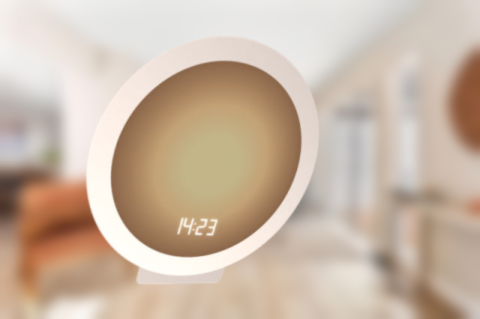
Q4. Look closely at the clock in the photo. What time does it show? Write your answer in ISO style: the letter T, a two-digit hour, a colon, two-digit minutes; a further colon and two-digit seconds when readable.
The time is T14:23
